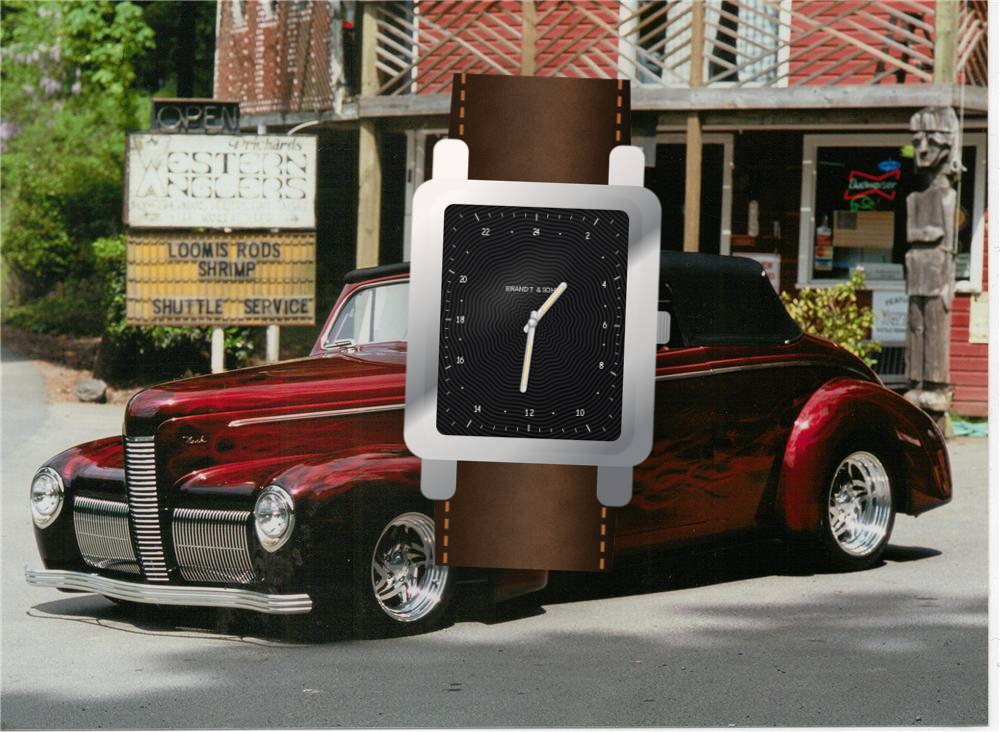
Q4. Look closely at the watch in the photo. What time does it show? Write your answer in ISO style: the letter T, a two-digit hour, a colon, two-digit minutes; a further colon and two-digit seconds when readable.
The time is T02:31
